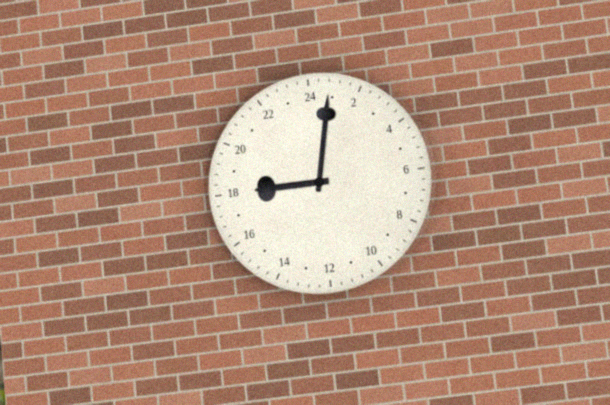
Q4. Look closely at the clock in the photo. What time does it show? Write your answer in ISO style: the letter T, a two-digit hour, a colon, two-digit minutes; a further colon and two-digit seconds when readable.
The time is T18:02
